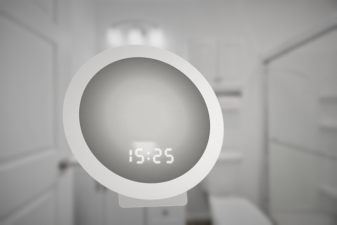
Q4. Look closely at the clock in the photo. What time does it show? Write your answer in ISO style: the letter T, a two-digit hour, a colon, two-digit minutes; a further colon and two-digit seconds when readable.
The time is T15:25
